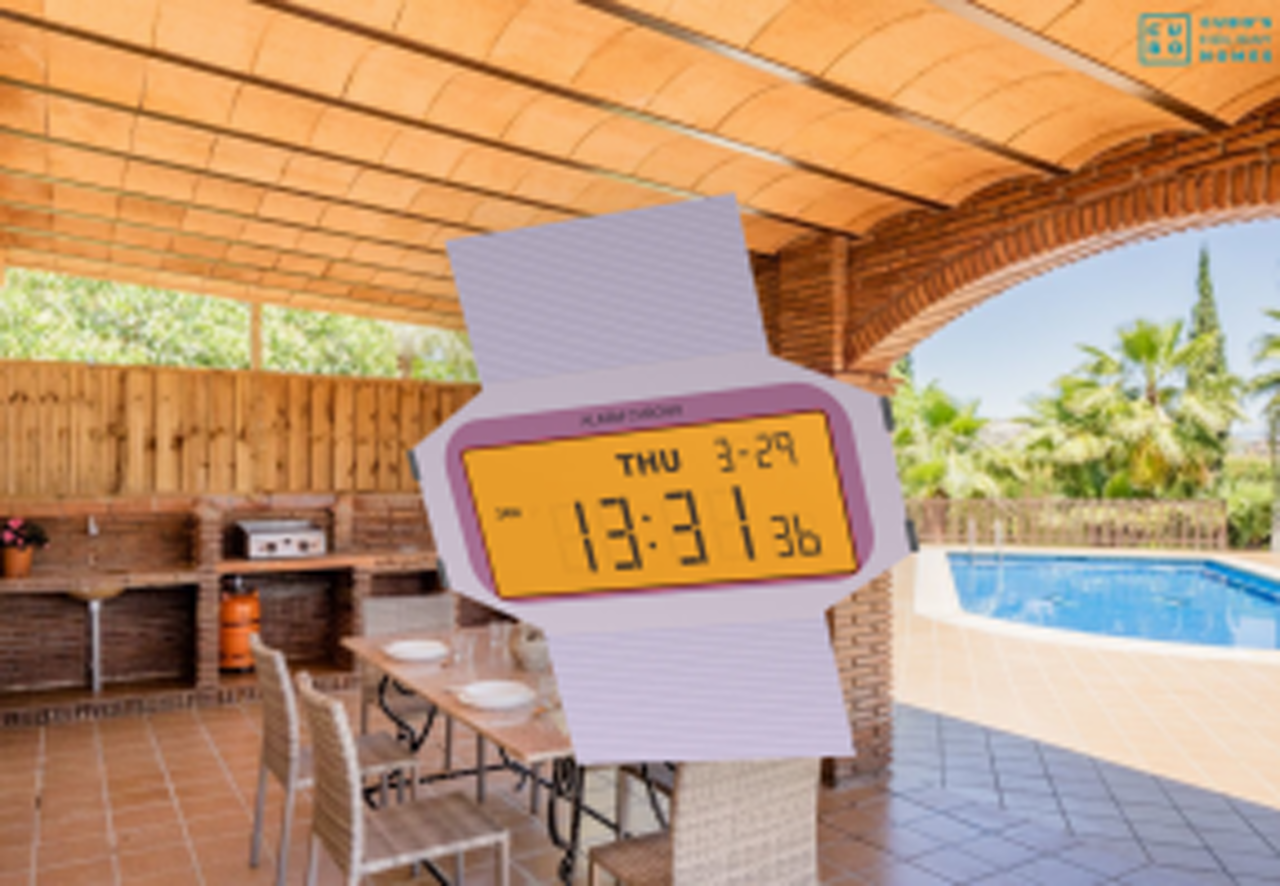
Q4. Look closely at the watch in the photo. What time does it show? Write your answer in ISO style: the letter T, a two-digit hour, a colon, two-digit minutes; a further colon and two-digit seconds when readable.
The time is T13:31:36
